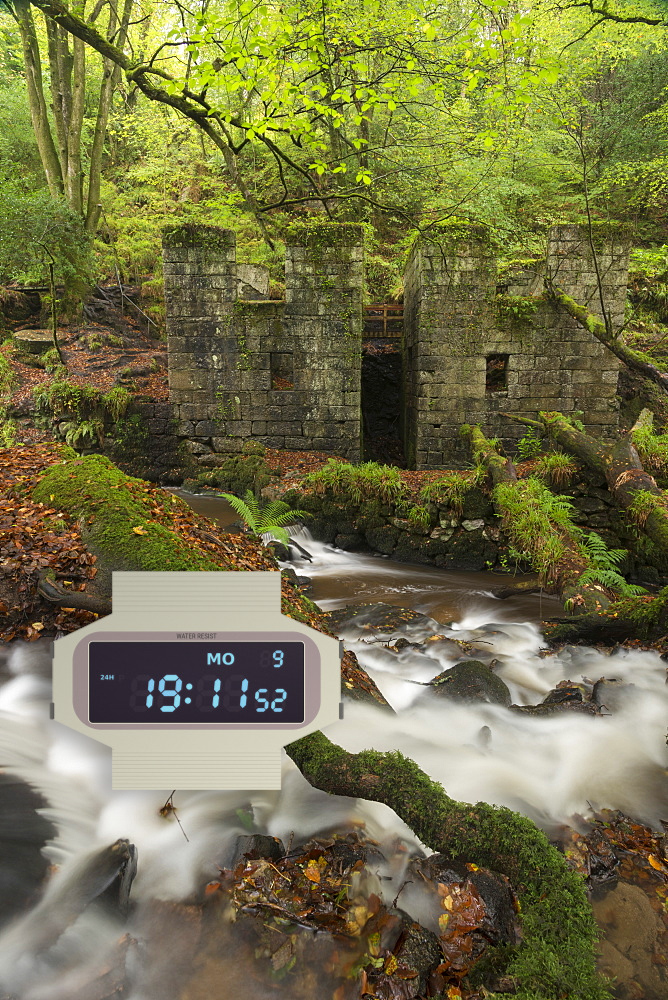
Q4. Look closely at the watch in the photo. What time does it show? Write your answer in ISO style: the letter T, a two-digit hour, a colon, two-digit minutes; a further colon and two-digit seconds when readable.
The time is T19:11:52
